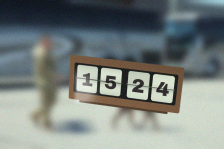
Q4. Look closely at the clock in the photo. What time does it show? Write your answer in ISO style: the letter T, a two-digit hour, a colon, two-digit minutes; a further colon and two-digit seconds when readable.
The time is T15:24
